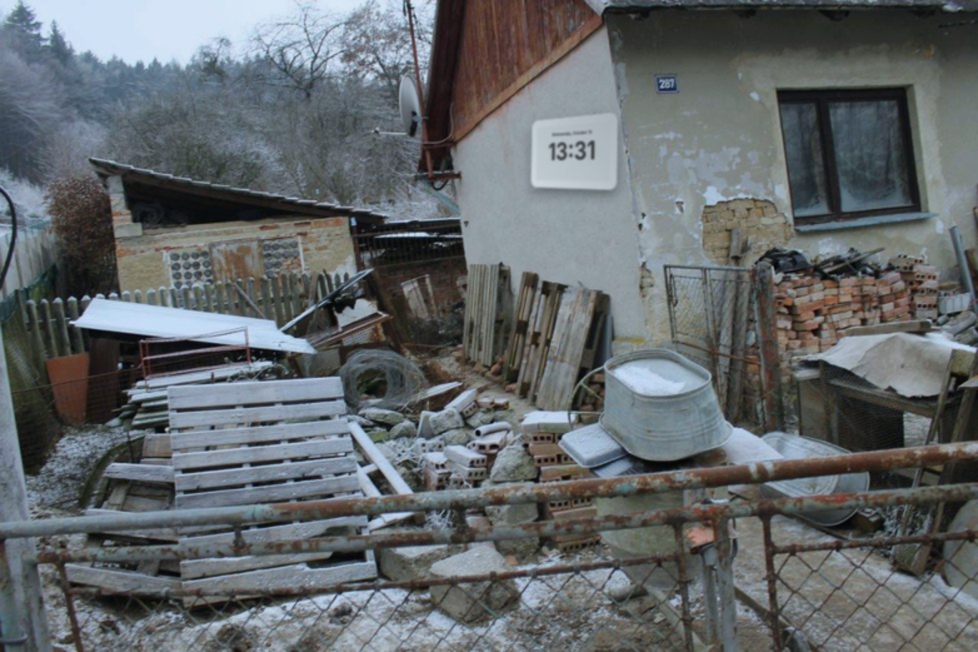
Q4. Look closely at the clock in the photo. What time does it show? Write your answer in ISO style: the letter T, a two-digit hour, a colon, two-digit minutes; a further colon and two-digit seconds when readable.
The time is T13:31
